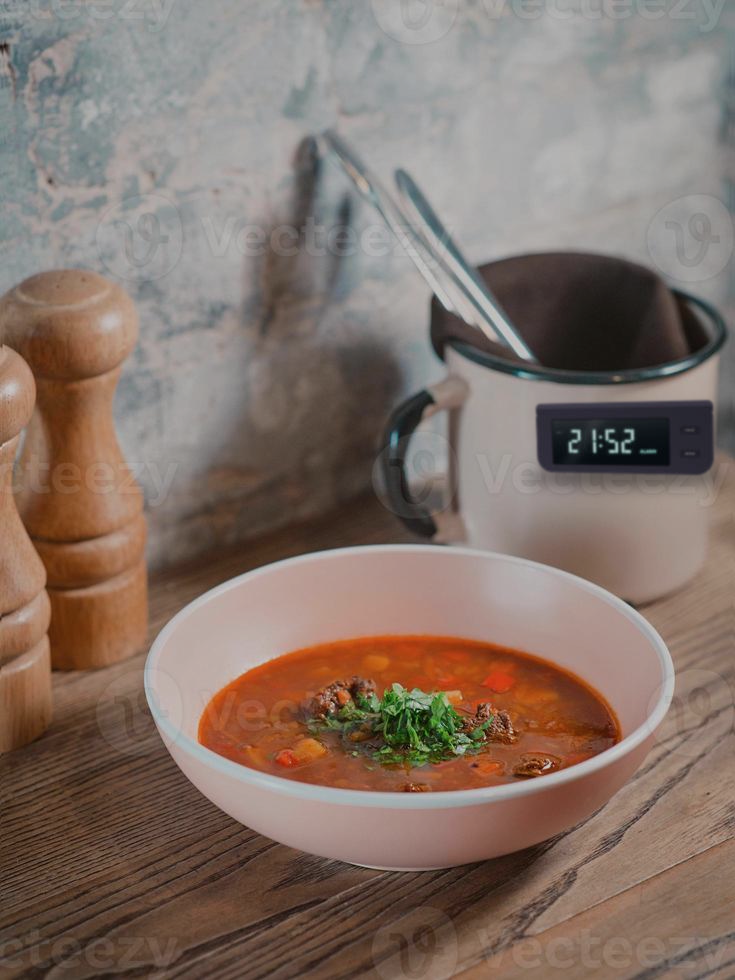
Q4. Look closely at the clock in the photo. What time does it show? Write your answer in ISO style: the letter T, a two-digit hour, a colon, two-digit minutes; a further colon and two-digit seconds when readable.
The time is T21:52
